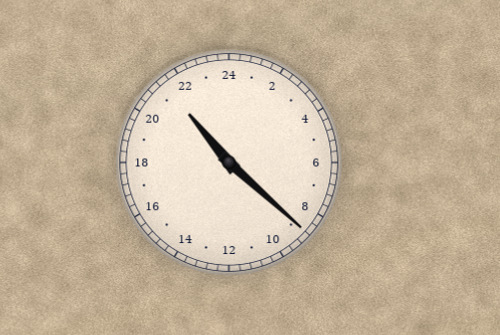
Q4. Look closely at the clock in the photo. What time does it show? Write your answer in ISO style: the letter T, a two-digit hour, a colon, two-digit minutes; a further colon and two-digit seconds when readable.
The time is T21:22
